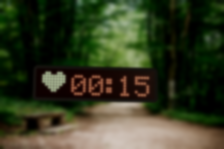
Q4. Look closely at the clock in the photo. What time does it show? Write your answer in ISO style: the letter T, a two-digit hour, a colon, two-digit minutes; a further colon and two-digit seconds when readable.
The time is T00:15
